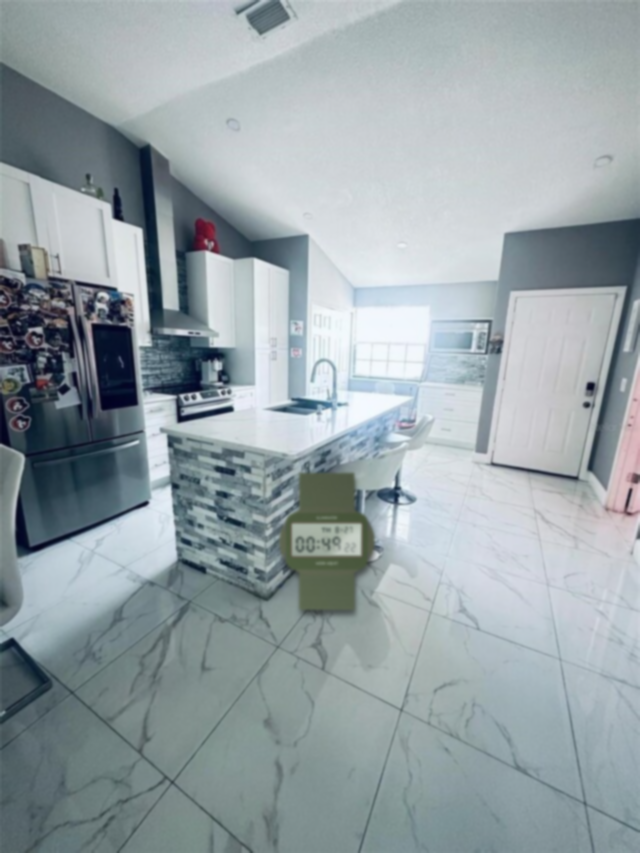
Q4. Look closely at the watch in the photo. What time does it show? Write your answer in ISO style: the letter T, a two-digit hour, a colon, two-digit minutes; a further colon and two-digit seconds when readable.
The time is T00:49
